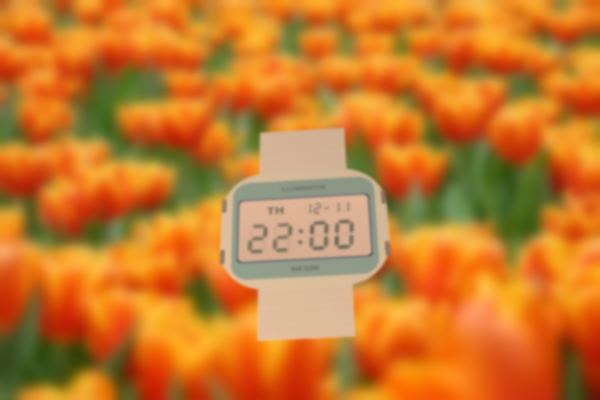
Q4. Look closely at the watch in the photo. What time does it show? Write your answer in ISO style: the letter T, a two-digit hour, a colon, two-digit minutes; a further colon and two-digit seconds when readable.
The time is T22:00
